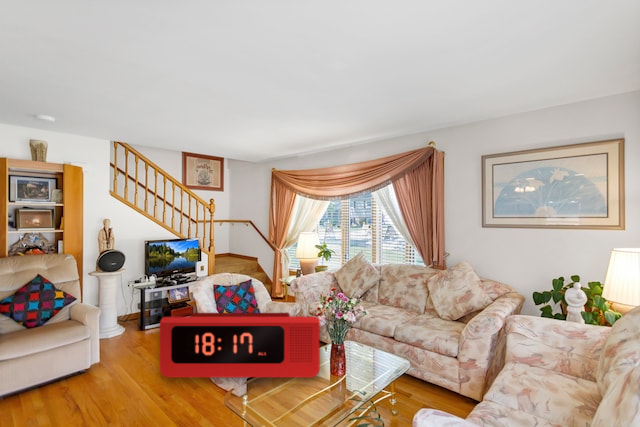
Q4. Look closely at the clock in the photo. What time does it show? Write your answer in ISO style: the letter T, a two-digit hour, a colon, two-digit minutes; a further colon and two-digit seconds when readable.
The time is T18:17
